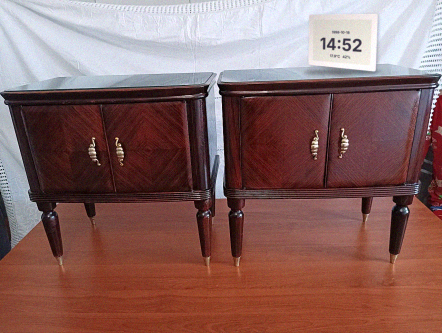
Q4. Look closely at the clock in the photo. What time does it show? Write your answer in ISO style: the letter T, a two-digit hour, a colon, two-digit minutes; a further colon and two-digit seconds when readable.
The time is T14:52
